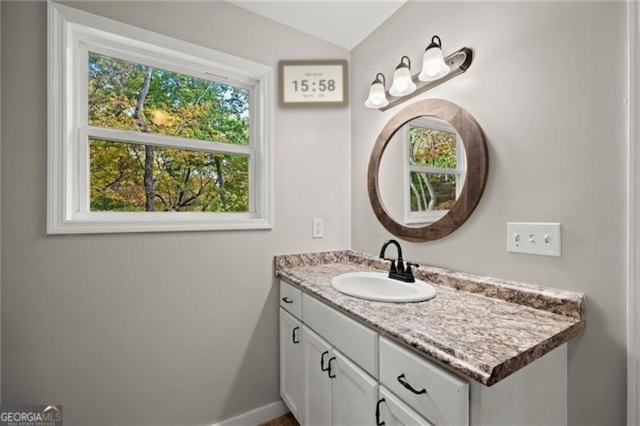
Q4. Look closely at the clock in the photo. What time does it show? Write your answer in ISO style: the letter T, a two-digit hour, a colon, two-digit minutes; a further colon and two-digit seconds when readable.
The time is T15:58
